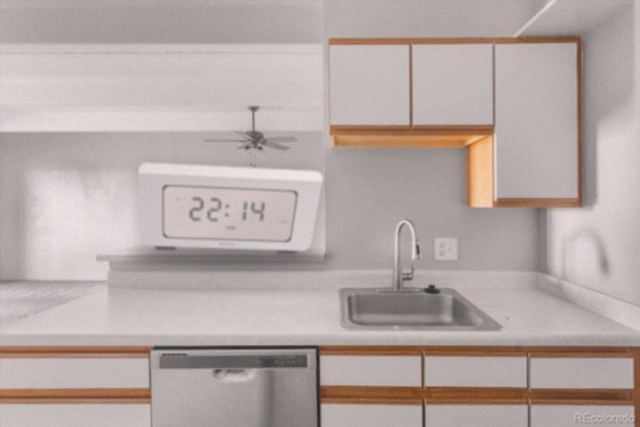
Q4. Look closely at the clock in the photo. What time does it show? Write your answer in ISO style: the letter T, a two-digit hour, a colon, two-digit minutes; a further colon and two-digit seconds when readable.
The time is T22:14
